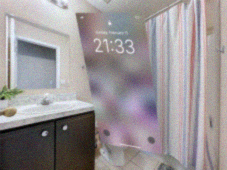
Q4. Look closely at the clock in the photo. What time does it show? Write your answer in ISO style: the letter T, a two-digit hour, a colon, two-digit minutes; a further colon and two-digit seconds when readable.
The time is T21:33
